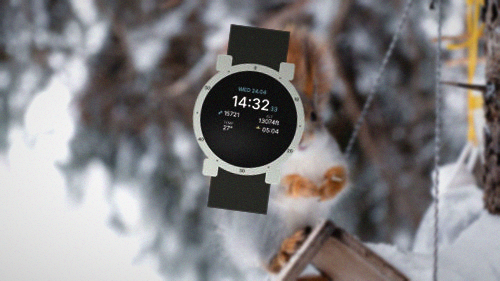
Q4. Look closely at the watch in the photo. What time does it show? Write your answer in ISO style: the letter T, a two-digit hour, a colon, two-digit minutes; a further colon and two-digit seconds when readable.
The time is T14:32
